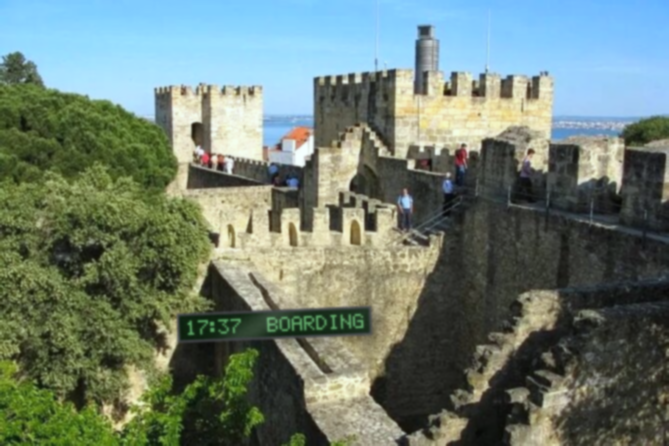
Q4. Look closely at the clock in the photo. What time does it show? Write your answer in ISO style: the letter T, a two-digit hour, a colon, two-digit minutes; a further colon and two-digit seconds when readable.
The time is T17:37
